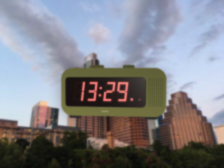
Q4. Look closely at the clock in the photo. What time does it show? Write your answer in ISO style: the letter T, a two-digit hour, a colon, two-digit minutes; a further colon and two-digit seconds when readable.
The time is T13:29
